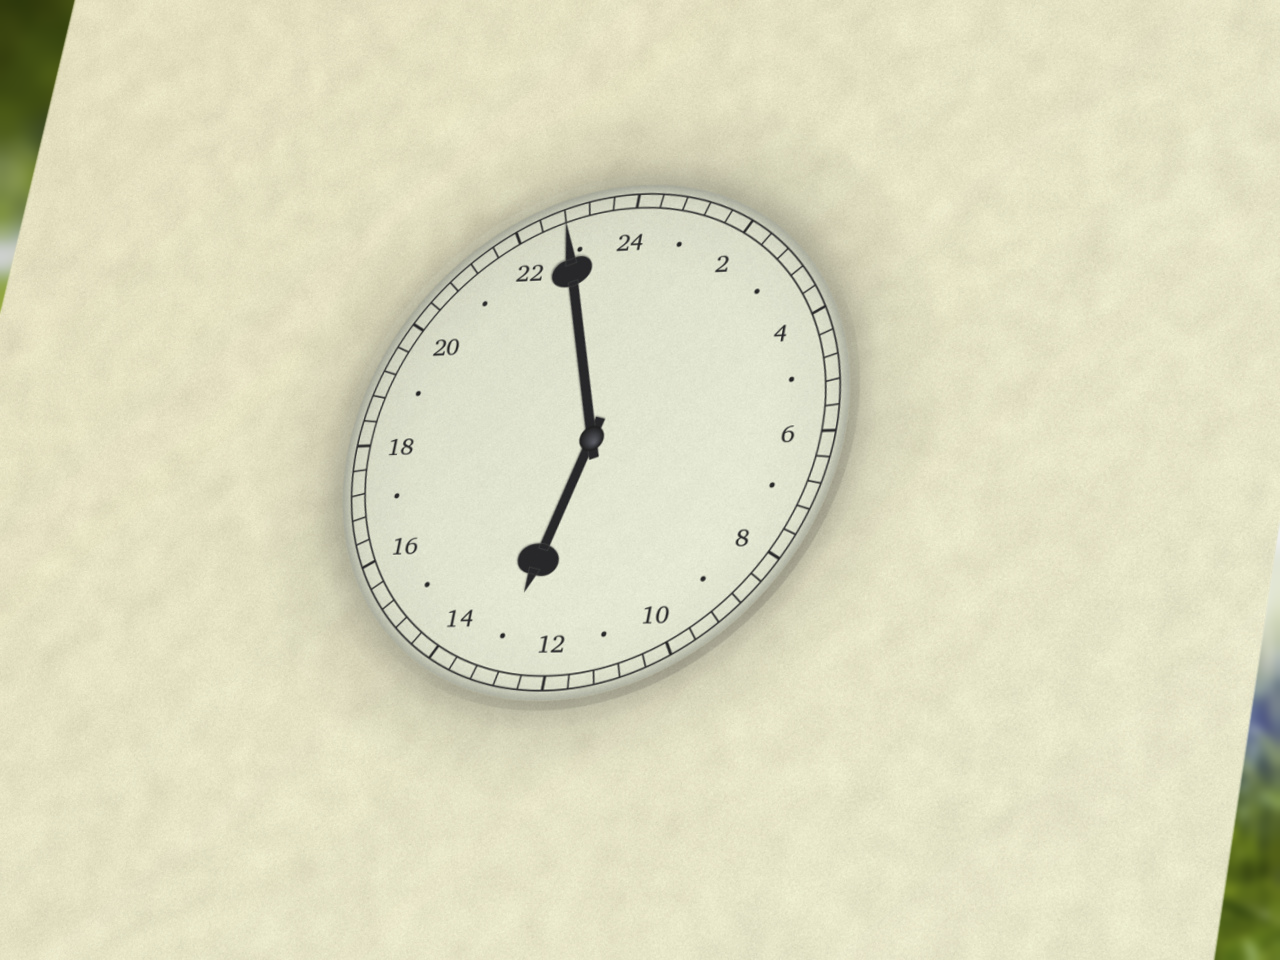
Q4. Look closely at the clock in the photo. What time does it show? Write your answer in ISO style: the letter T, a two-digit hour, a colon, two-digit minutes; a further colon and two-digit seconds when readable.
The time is T12:57
